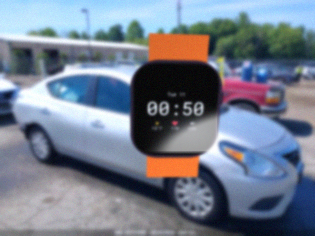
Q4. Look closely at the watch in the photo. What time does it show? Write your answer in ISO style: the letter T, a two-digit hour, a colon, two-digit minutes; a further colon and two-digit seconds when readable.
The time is T00:50
